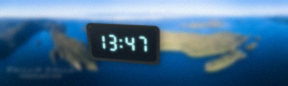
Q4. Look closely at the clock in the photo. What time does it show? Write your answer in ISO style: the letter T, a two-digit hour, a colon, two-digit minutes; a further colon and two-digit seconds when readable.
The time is T13:47
